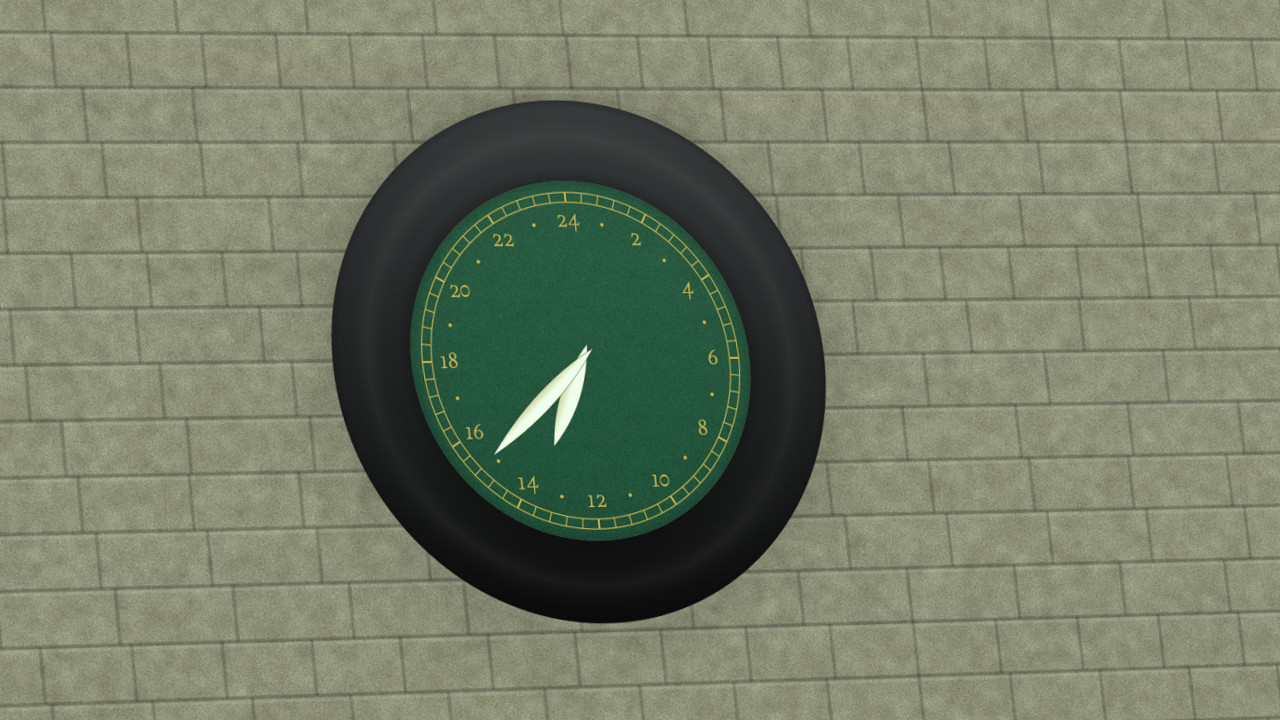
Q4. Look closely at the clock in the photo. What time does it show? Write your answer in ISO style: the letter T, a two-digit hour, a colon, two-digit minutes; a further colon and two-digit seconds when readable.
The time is T13:38
